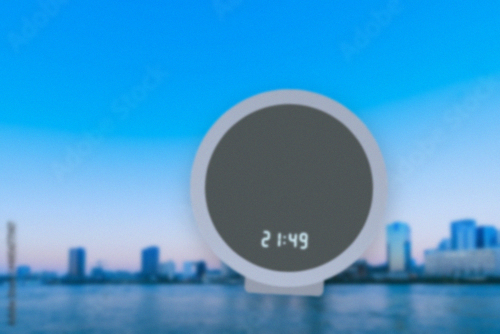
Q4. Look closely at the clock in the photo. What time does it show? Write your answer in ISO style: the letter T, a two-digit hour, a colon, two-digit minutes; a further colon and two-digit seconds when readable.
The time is T21:49
